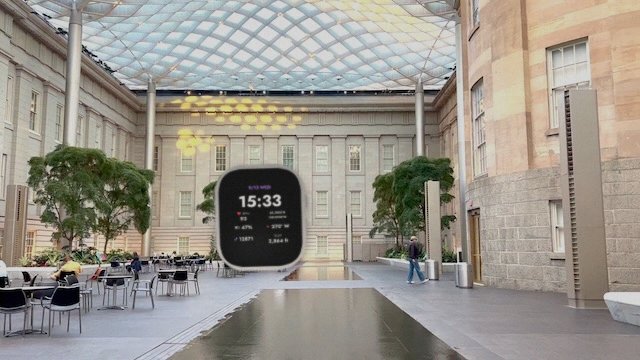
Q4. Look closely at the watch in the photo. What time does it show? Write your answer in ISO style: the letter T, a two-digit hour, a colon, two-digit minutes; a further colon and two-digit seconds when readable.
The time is T15:33
